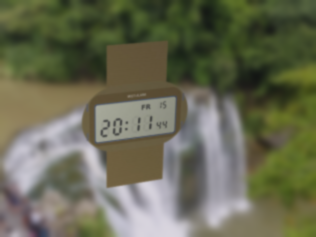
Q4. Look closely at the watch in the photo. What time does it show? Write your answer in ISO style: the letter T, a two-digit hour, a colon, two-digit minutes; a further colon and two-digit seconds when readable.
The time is T20:11
